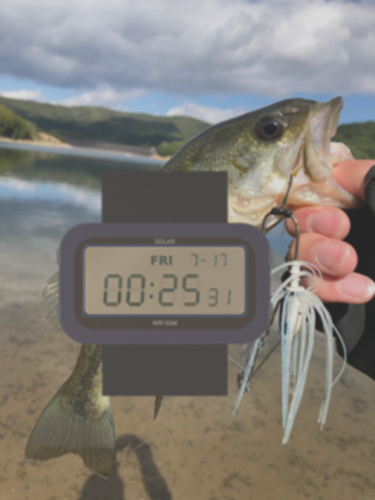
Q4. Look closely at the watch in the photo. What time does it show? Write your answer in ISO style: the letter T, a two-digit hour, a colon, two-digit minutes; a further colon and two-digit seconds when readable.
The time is T00:25:31
